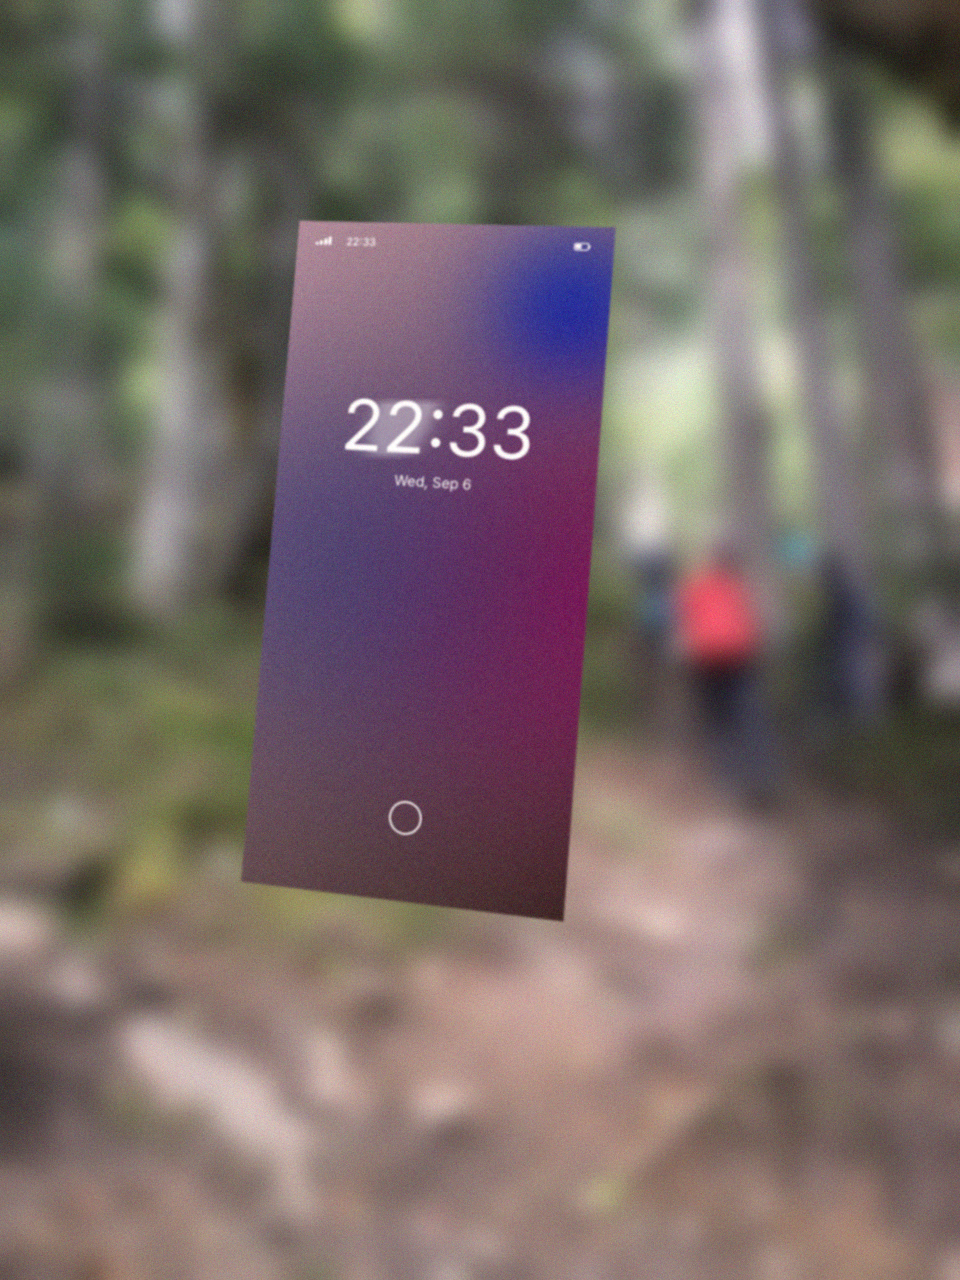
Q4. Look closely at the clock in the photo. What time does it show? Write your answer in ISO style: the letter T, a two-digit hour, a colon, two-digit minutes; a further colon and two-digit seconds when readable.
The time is T22:33
